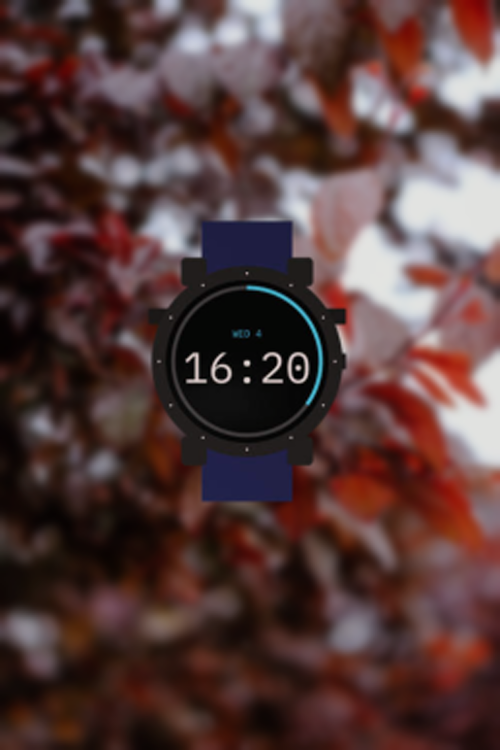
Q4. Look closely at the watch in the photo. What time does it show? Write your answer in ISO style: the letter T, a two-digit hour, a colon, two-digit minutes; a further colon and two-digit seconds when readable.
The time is T16:20
